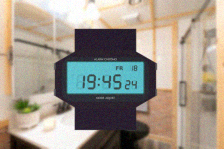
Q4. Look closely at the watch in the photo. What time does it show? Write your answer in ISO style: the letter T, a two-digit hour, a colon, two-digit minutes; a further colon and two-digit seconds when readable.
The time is T19:45:24
